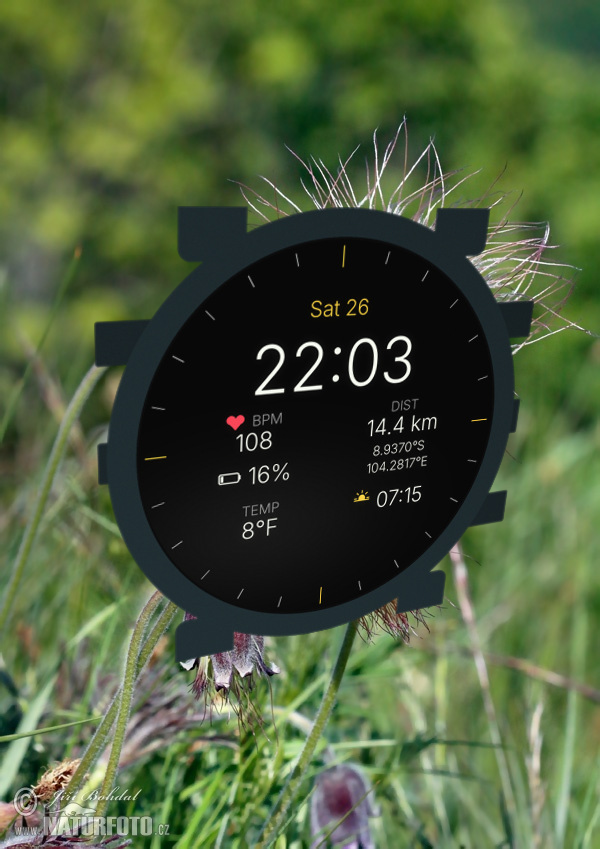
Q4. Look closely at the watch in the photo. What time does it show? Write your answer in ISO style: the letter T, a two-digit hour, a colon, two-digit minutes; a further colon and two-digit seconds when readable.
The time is T22:03
